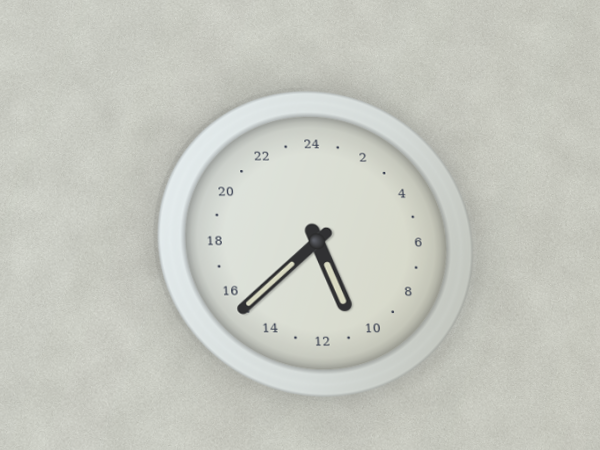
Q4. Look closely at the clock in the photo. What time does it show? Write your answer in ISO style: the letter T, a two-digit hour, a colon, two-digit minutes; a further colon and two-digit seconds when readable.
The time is T10:38
